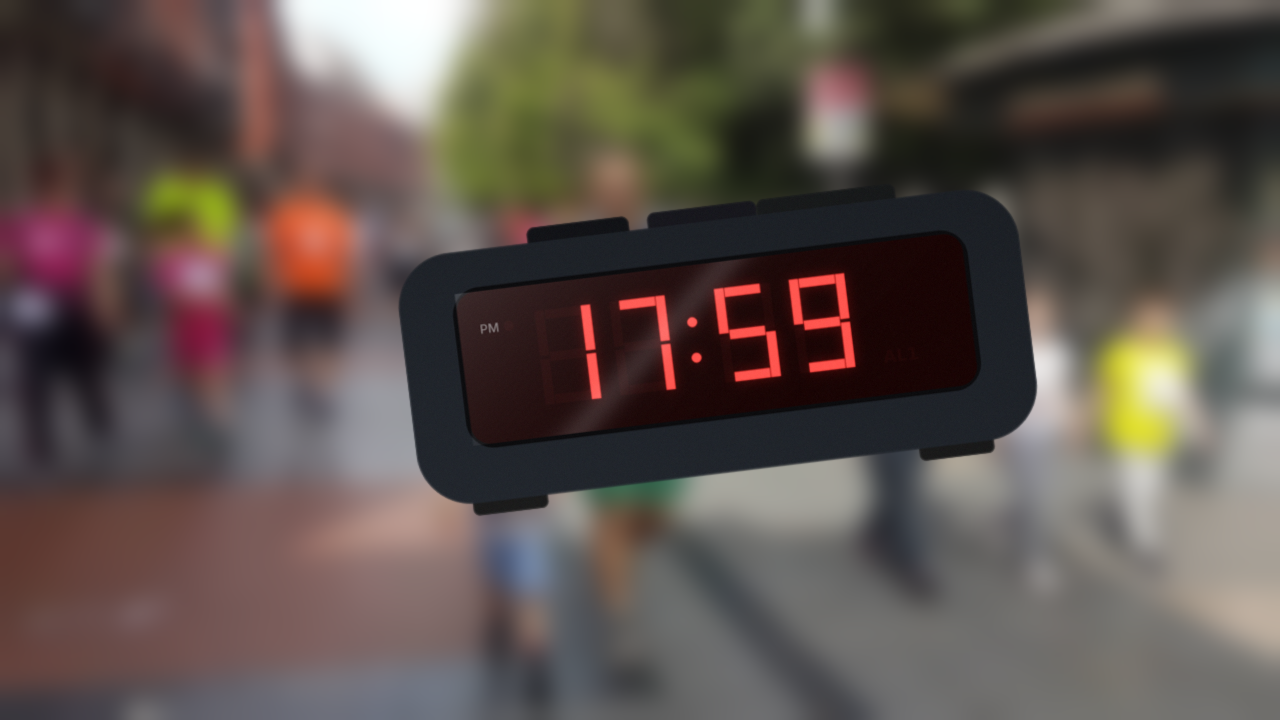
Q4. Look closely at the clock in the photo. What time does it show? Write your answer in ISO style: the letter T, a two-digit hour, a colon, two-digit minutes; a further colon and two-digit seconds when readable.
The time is T17:59
